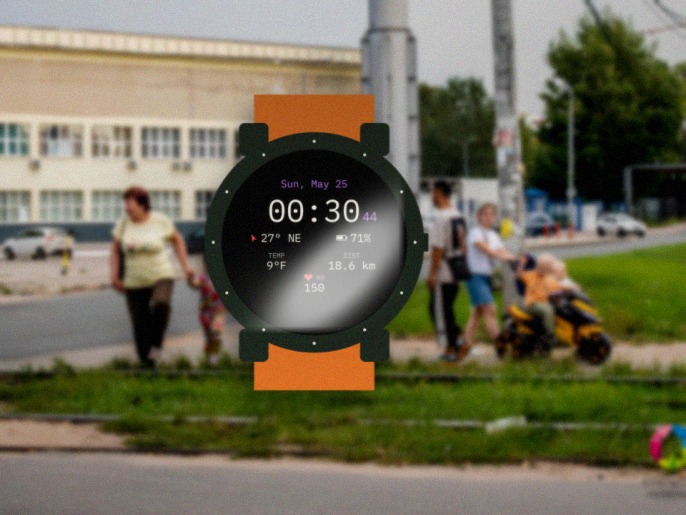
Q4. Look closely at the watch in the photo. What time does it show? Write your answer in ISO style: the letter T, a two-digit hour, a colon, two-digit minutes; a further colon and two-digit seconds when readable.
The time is T00:30:44
